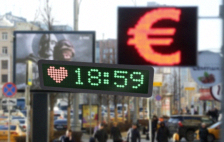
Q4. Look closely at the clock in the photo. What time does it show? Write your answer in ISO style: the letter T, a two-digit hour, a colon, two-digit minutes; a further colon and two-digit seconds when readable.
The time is T18:59
